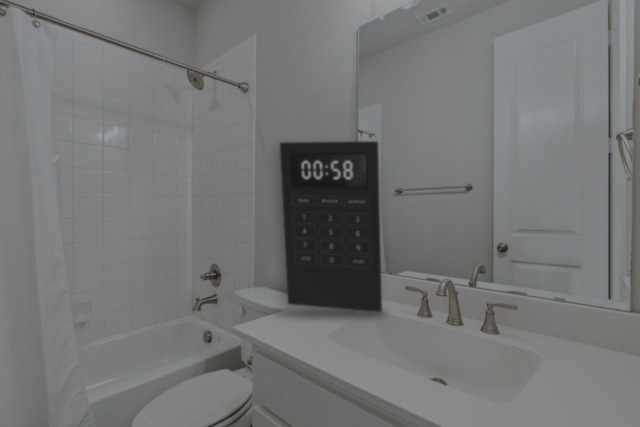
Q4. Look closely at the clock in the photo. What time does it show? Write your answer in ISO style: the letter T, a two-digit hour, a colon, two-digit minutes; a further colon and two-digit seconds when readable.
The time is T00:58
